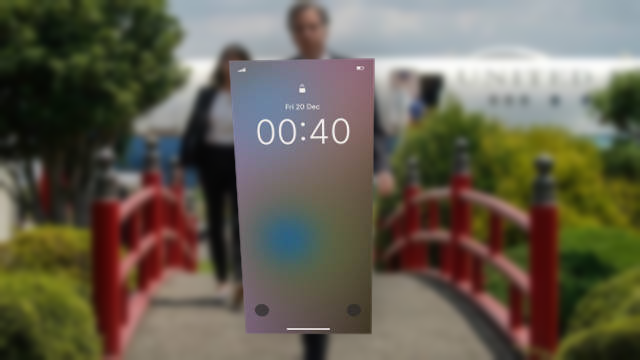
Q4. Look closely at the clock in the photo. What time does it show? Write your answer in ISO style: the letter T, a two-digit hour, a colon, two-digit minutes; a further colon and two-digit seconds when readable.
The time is T00:40
